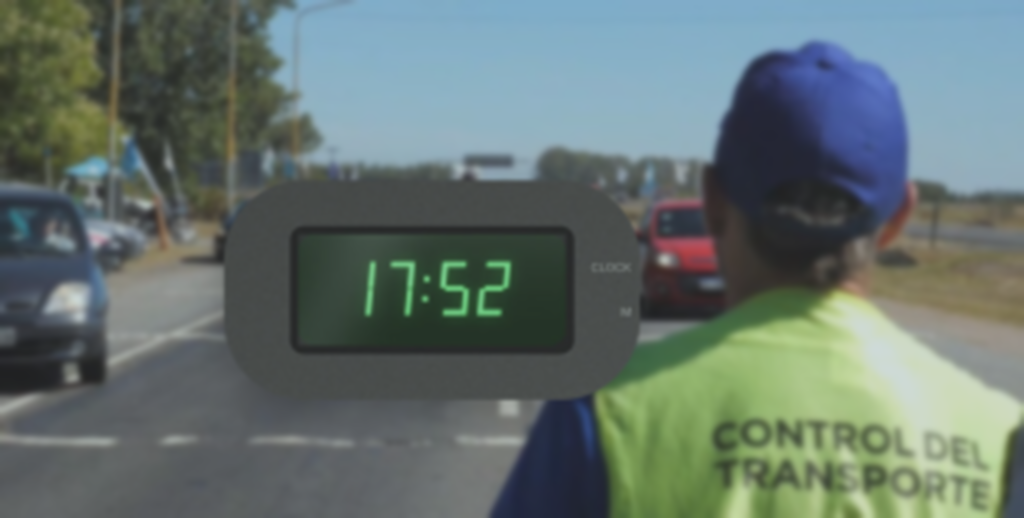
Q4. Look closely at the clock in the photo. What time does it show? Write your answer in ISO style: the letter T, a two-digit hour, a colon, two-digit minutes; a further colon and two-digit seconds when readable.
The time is T17:52
